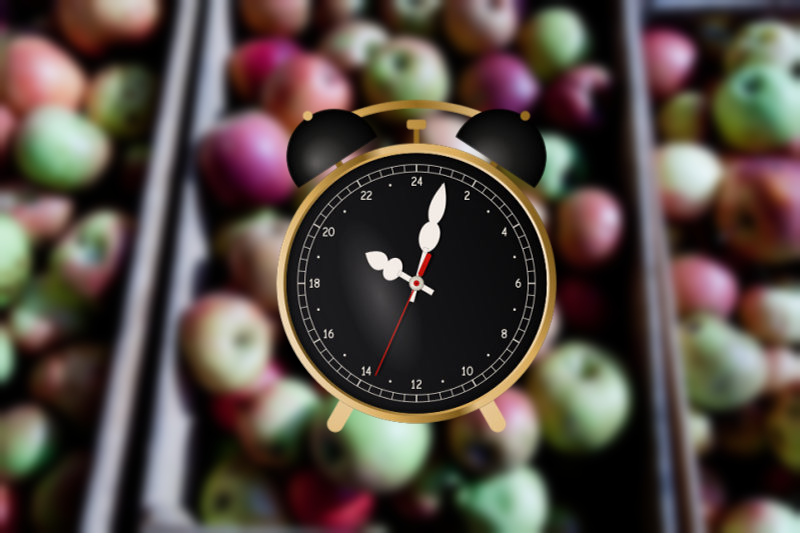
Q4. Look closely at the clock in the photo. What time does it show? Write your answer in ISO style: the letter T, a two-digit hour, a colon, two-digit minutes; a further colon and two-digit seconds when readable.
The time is T20:02:34
